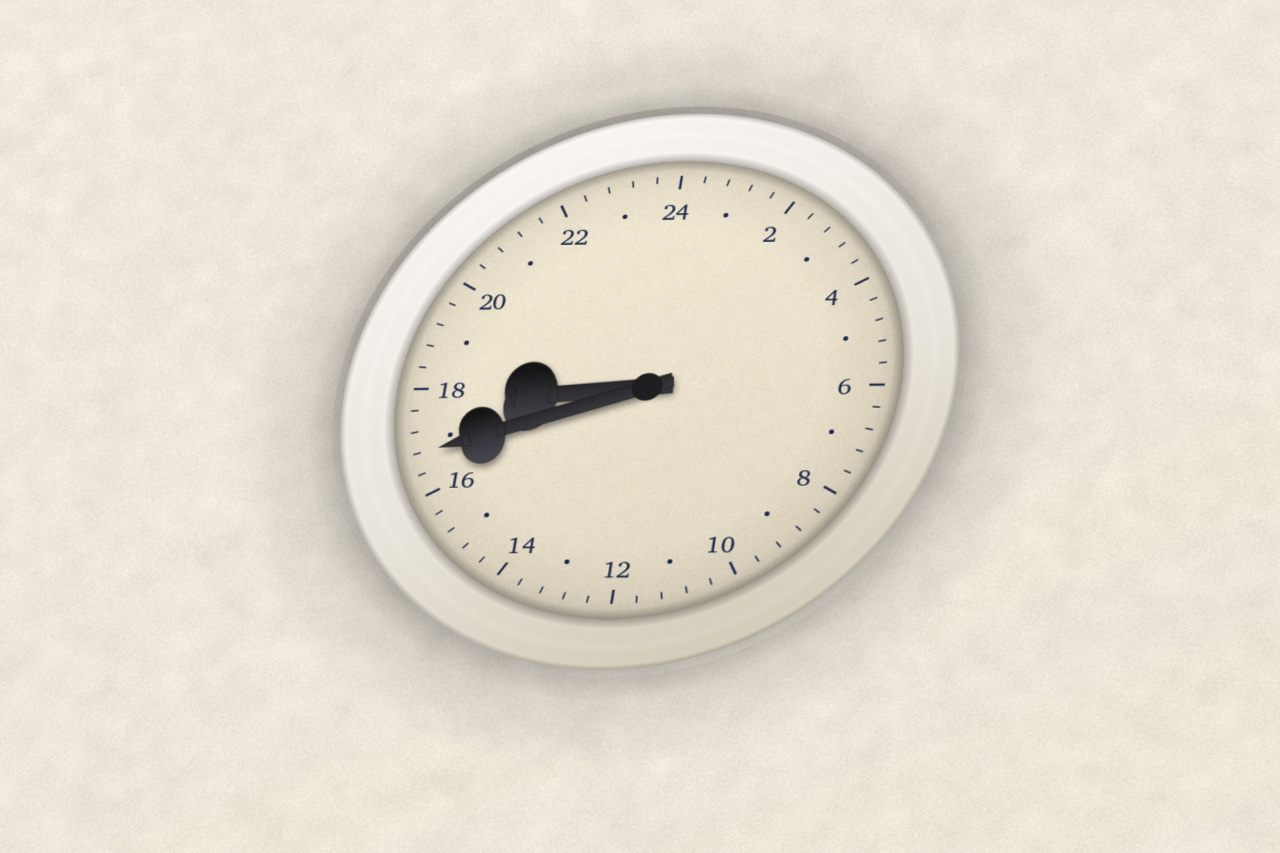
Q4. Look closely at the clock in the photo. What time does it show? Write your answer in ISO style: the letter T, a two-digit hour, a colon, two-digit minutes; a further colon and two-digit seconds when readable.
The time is T17:42
